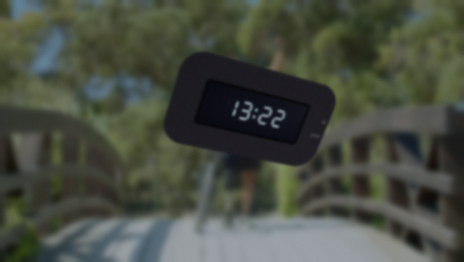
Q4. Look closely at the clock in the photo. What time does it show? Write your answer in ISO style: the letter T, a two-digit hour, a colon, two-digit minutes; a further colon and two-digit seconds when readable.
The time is T13:22
